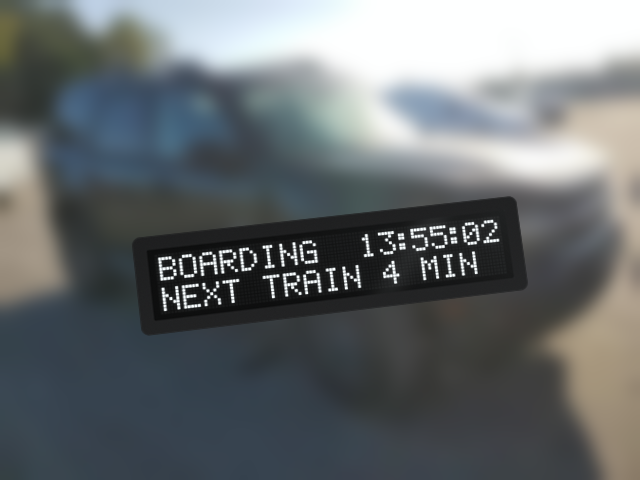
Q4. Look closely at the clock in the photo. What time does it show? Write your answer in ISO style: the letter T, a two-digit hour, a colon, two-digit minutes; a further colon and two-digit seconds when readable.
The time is T13:55:02
